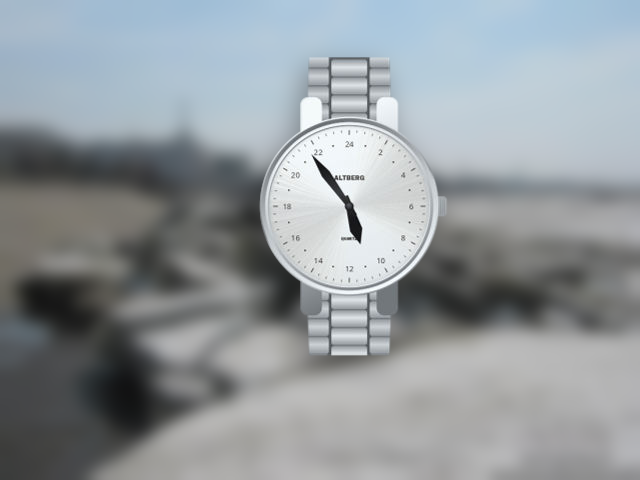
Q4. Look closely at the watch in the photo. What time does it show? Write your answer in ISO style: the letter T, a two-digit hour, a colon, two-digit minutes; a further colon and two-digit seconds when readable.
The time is T10:54
